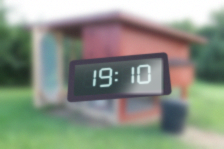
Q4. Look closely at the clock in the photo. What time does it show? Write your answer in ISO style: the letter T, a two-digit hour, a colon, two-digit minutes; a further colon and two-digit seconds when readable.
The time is T19:10
